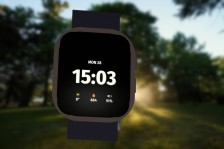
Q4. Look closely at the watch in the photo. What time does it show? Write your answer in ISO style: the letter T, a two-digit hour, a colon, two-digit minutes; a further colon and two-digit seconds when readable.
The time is T15:03
